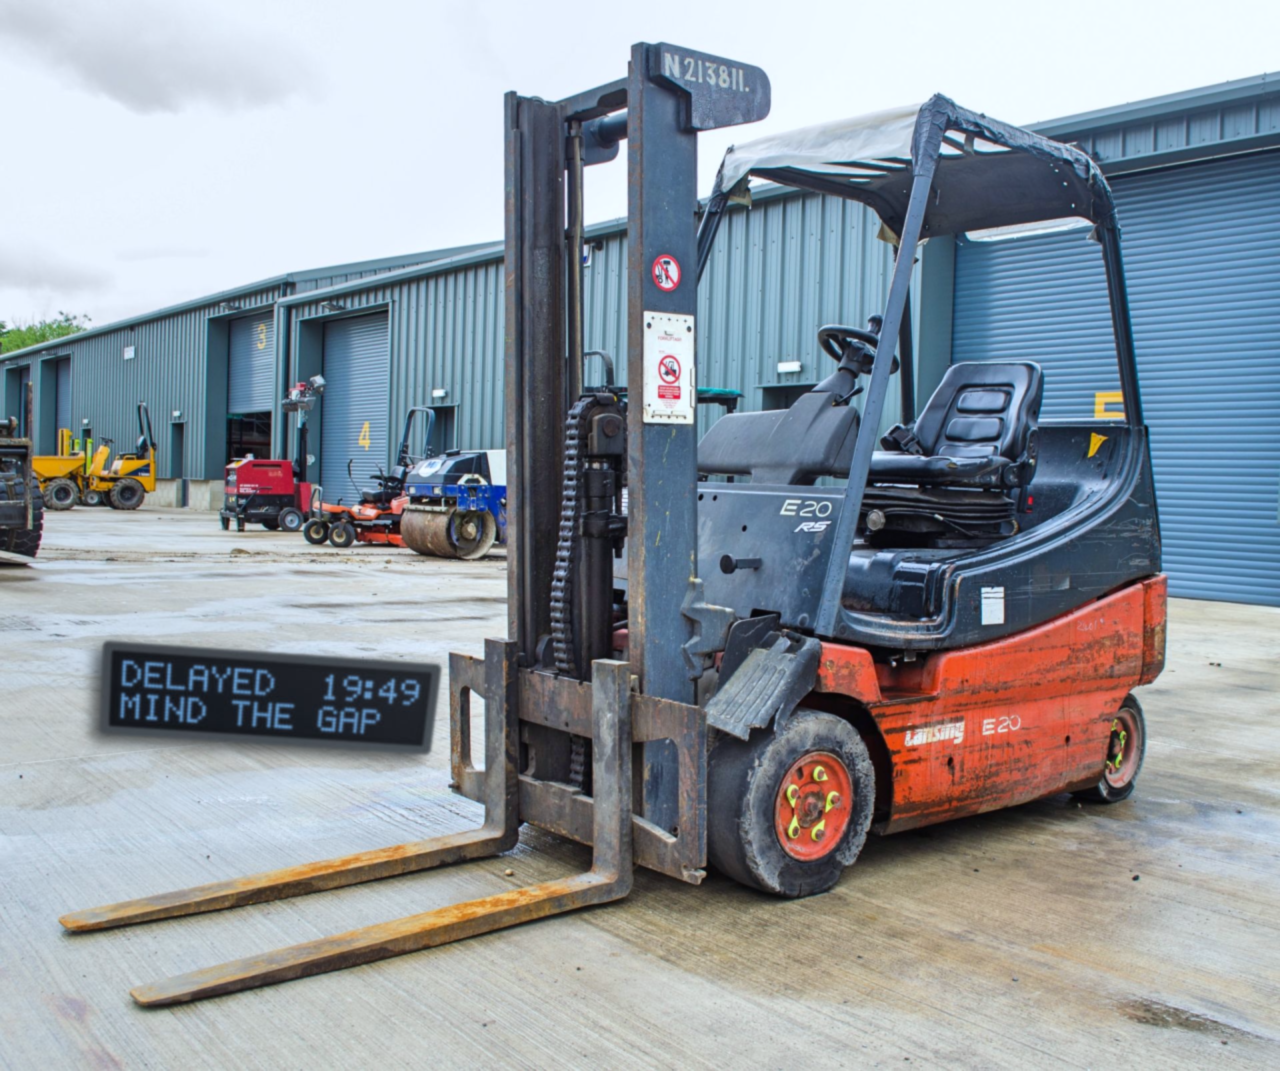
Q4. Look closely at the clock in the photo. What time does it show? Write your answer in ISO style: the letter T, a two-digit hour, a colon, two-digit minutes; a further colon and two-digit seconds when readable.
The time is T19:49
